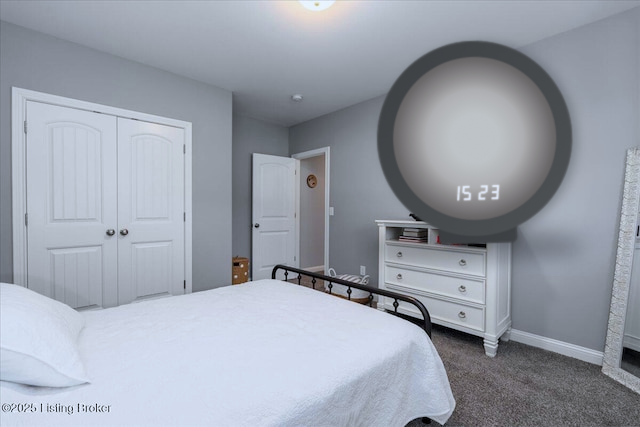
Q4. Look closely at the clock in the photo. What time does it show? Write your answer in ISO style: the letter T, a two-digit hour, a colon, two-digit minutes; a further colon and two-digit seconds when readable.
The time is T15:23
